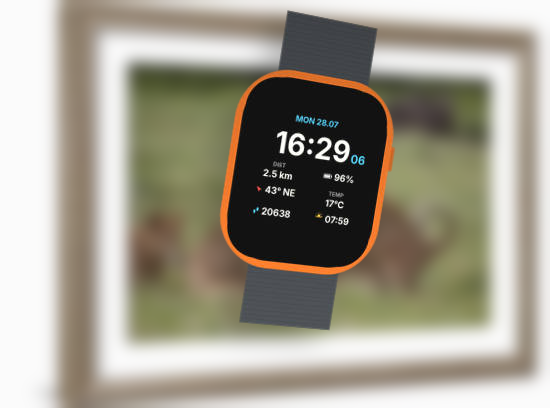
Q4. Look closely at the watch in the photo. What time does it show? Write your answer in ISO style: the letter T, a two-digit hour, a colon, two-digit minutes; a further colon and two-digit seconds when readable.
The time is T16:29:06
